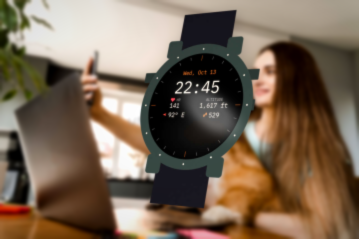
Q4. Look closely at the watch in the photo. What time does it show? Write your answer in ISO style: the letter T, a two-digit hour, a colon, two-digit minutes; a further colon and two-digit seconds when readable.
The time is T22:45
